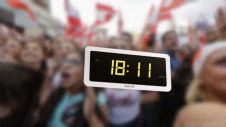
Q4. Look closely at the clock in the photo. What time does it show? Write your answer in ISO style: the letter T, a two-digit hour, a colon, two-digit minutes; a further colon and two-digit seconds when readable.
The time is T18:11
